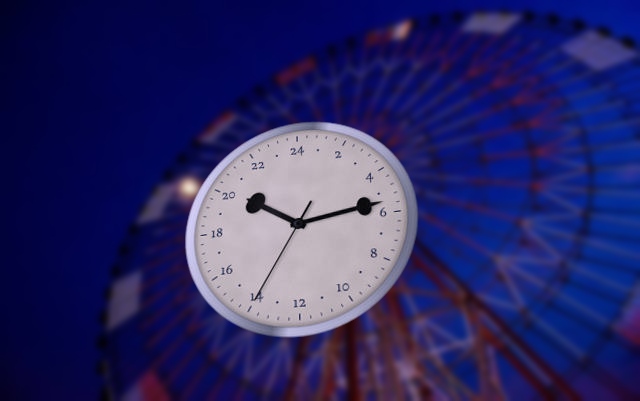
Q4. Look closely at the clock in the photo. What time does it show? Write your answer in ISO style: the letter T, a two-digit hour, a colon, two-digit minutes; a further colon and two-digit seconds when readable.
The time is T20:13:35
